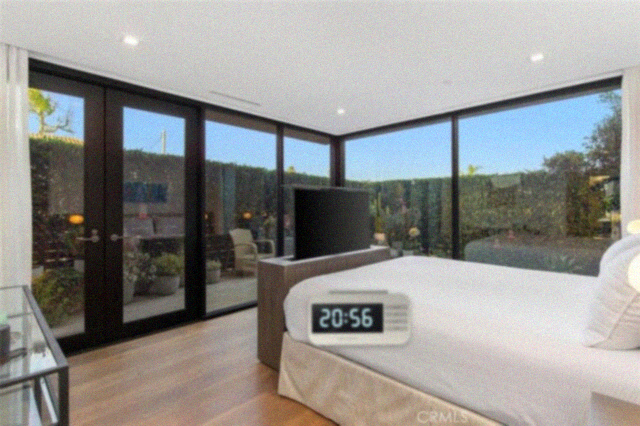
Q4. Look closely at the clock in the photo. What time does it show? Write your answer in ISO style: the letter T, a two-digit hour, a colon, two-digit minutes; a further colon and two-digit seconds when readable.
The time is T20:56
